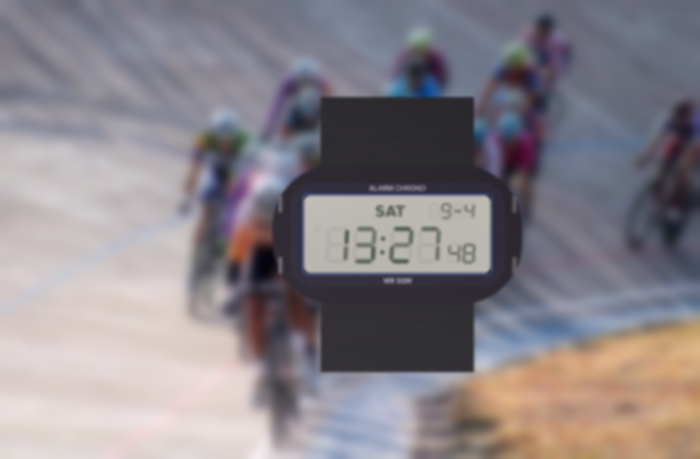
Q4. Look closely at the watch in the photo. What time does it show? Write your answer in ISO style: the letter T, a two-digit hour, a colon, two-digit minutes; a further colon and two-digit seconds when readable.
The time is T13:27:48
